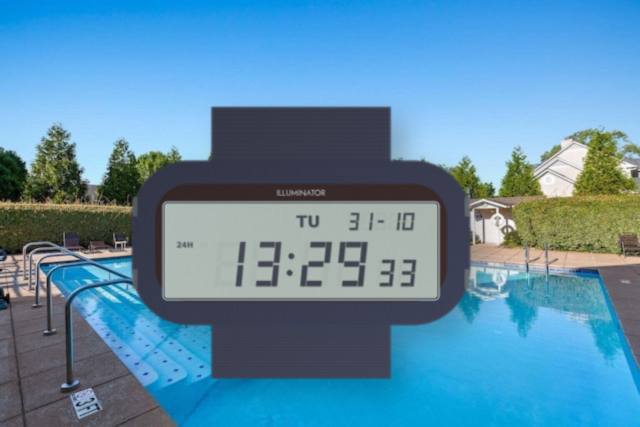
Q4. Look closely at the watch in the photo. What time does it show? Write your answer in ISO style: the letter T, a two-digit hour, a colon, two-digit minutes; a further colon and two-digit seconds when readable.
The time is T13:29:33
